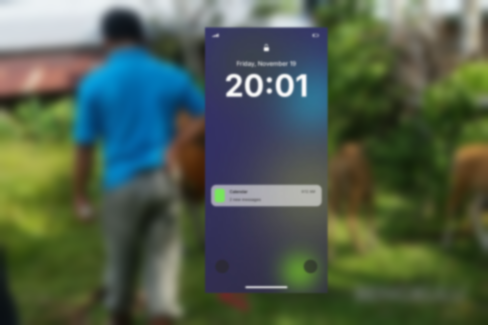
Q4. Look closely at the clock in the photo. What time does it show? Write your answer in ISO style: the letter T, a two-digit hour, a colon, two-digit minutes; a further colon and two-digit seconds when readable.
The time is T20:01
